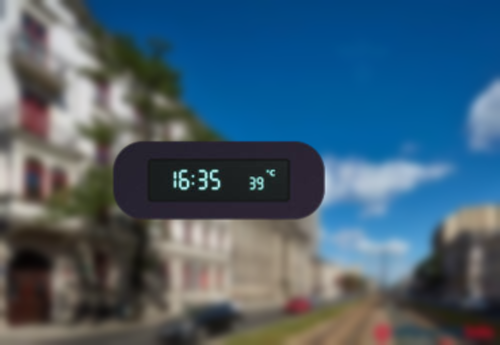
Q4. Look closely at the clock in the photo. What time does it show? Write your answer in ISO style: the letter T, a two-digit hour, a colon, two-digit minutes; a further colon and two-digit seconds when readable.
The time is T16:35
